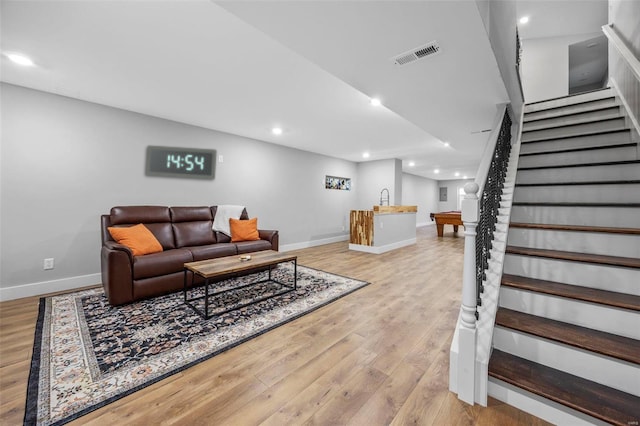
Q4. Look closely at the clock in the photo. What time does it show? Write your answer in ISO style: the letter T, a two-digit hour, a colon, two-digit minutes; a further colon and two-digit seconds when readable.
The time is T14:54
